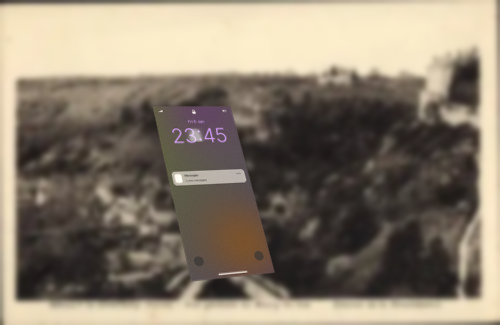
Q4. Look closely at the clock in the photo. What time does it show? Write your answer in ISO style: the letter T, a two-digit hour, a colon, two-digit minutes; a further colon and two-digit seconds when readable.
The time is T23:45
